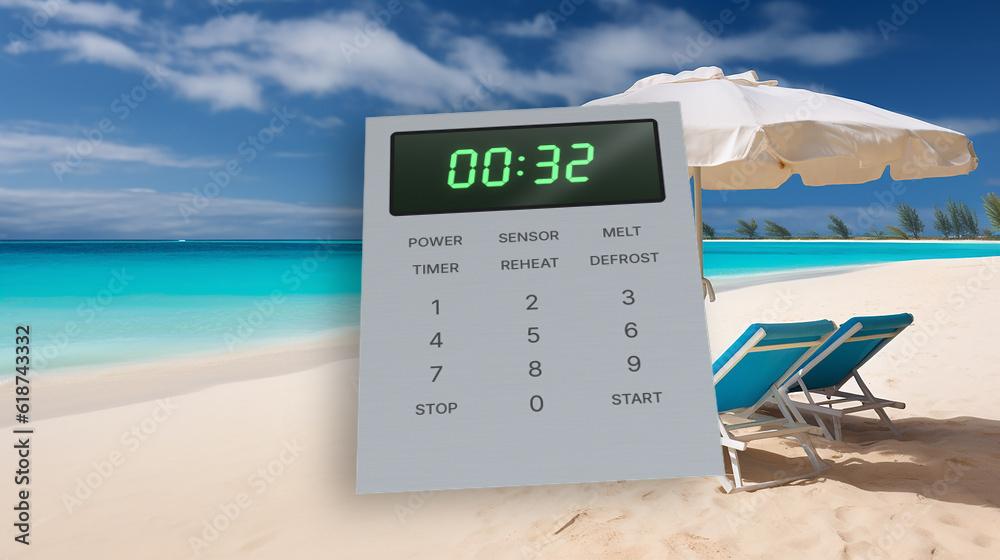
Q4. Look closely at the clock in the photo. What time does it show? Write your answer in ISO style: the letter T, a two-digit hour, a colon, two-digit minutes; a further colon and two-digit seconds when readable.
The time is T00:32
